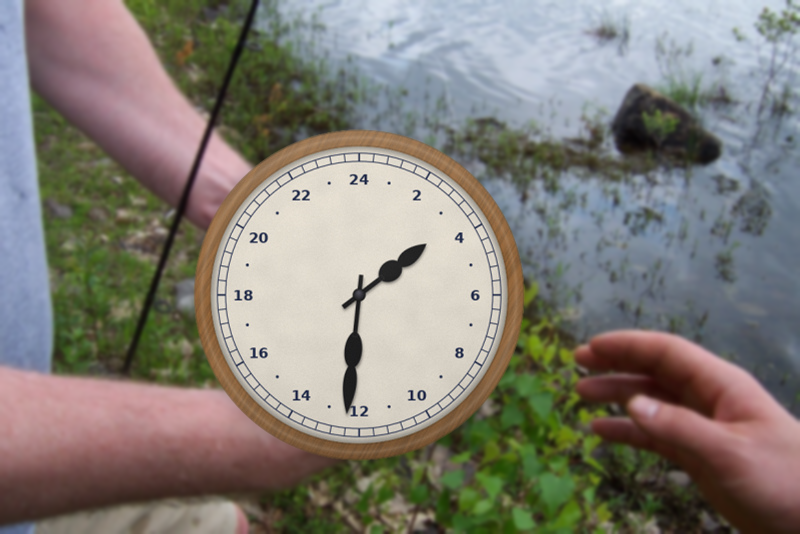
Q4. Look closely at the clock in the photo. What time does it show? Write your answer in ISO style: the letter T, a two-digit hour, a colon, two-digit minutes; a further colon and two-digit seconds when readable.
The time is T03:31
